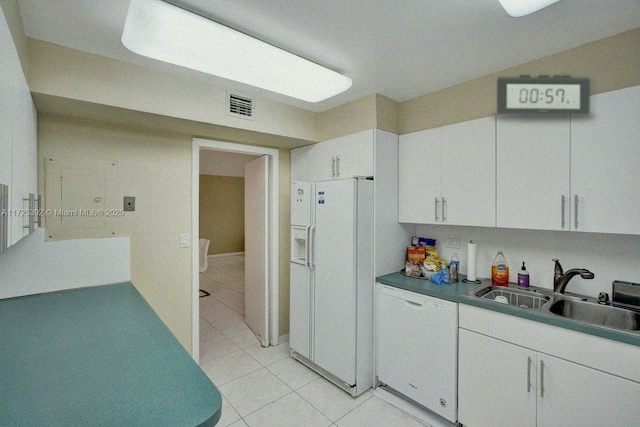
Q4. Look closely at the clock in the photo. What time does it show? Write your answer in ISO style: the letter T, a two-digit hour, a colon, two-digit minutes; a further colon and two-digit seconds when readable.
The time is T00:57
